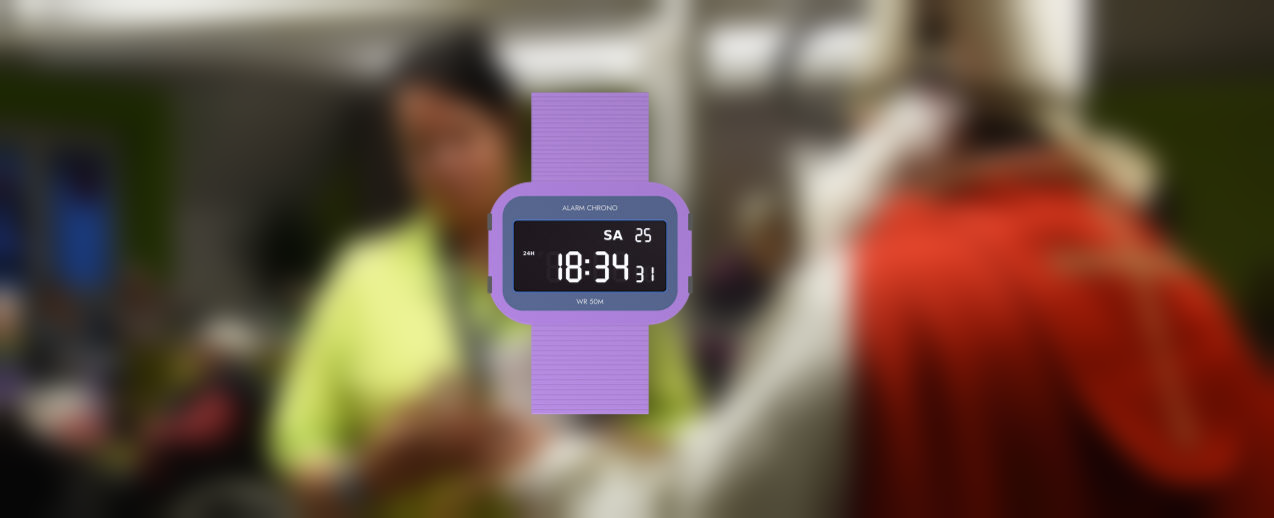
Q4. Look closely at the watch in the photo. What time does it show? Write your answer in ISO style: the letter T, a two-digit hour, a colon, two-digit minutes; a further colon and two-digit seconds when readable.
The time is T18:34:31
